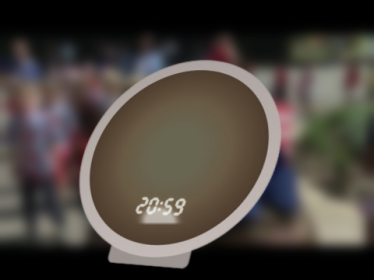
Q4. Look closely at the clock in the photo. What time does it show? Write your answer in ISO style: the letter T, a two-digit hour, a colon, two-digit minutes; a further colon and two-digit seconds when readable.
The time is T20:59
